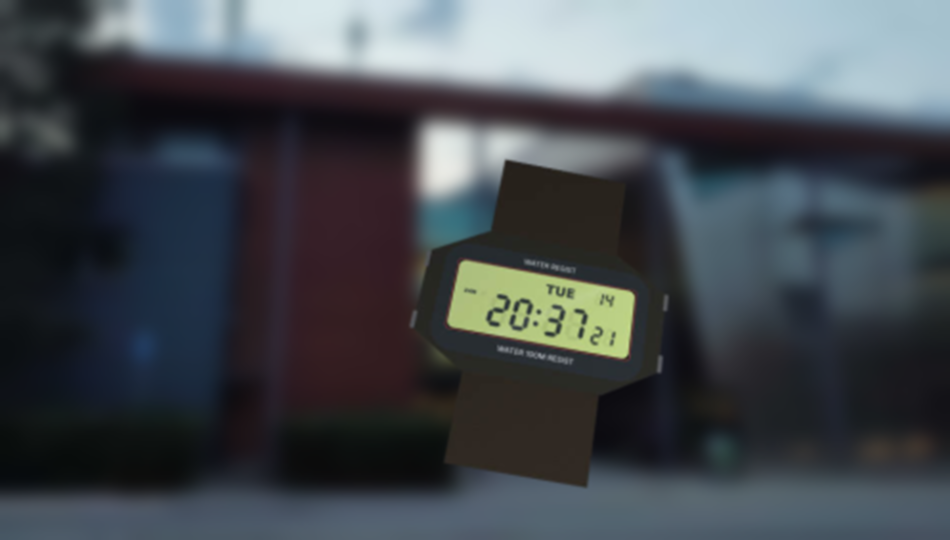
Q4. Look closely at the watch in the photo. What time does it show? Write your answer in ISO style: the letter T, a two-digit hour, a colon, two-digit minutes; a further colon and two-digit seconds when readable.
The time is T20:37:21
